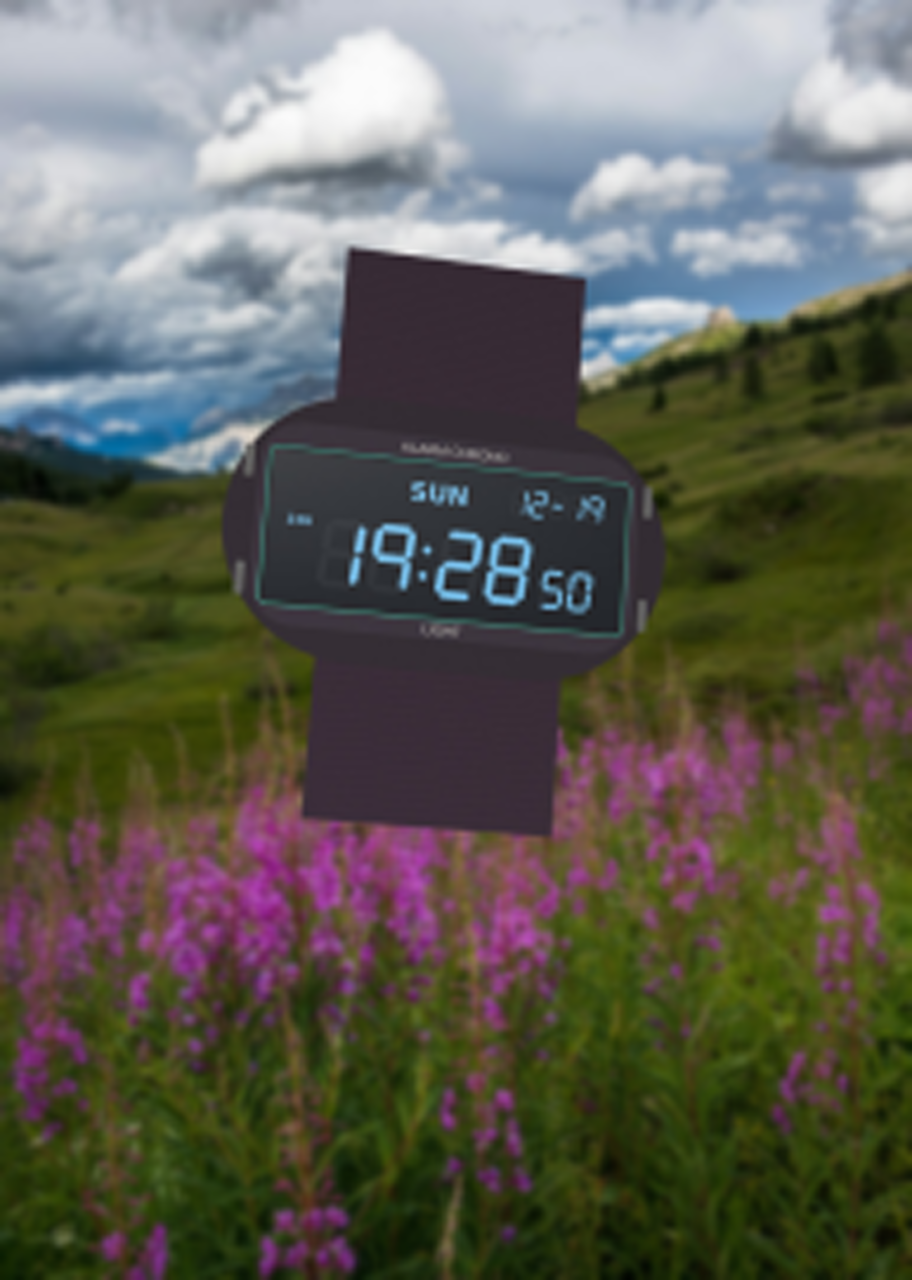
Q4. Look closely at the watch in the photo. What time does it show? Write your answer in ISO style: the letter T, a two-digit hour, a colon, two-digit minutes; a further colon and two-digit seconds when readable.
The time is T19:28:50
